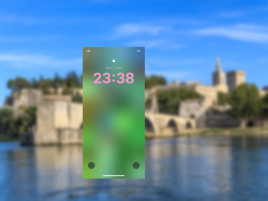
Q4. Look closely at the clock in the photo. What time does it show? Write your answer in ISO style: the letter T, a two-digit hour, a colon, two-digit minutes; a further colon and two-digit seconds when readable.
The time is T23:38
